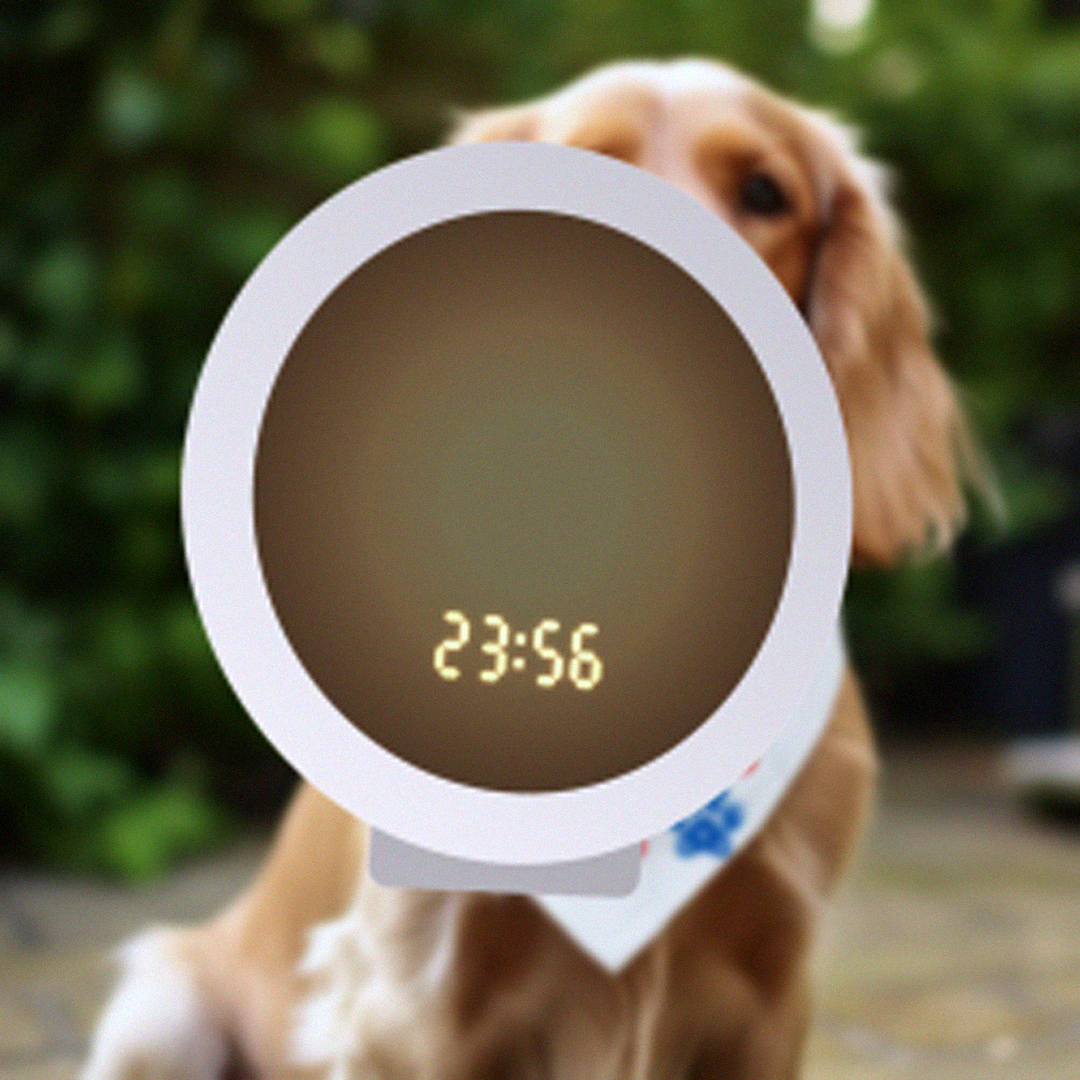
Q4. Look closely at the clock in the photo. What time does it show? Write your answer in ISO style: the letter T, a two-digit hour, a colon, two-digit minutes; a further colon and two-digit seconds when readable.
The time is T23:56
